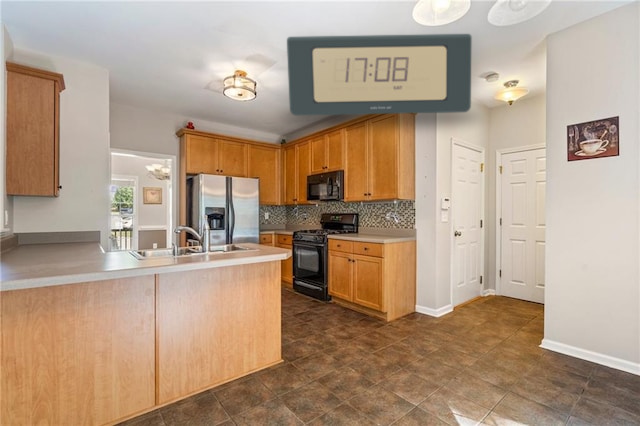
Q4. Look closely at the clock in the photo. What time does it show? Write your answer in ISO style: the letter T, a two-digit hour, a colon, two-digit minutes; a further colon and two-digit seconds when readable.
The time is T17:08
